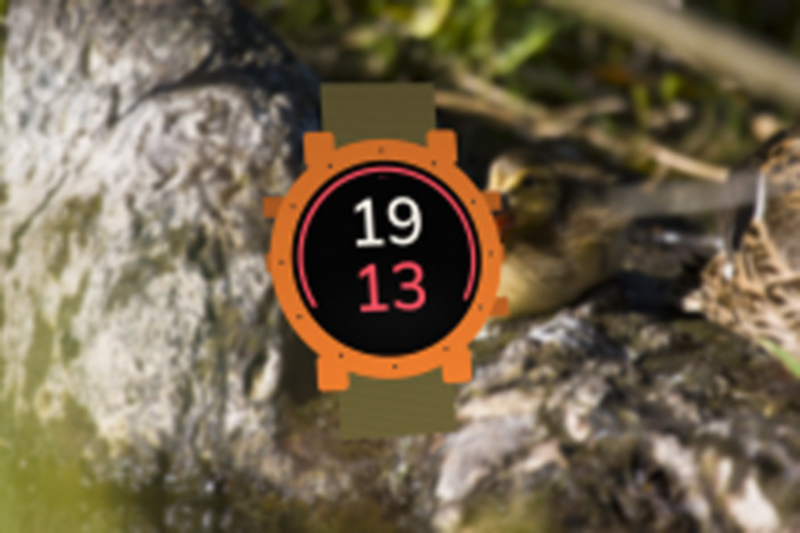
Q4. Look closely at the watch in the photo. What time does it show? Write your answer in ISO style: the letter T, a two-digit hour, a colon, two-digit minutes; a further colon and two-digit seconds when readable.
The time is T19:13
